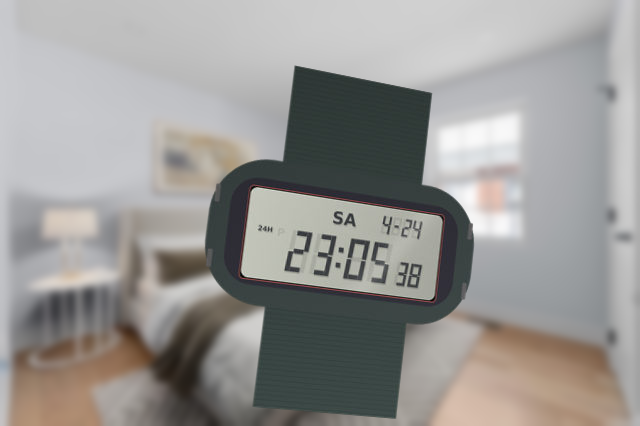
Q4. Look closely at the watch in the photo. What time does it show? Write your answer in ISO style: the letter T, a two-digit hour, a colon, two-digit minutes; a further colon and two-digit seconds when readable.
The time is T23:05:38
